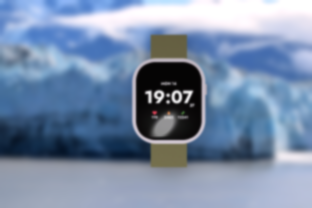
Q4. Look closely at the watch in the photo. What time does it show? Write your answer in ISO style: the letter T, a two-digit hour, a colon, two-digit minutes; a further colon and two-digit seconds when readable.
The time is T19:07
